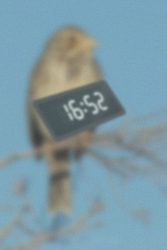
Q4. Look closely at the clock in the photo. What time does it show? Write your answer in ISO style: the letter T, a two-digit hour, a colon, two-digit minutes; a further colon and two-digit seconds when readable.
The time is T16:52
